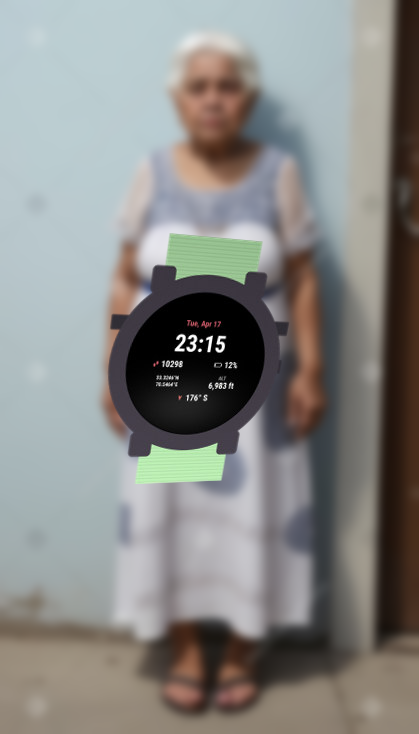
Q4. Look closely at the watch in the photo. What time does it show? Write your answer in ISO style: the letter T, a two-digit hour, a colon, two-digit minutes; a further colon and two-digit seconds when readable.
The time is T23:15
